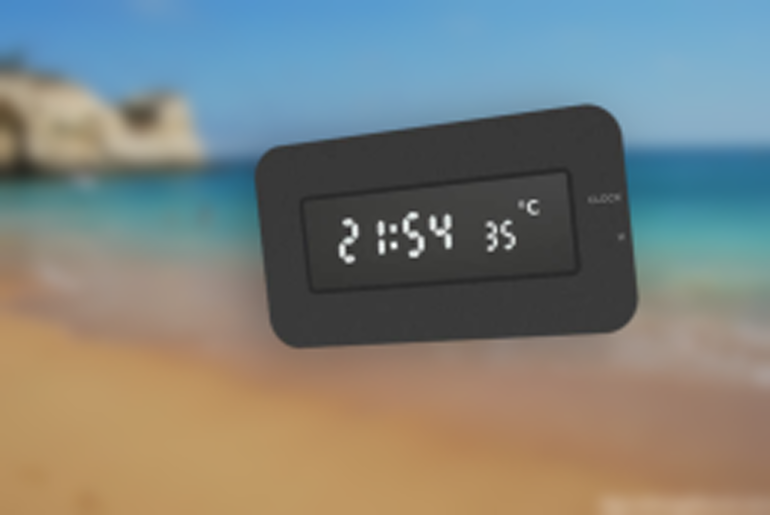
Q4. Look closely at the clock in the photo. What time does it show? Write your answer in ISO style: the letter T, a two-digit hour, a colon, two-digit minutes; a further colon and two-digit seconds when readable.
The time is T21:54
